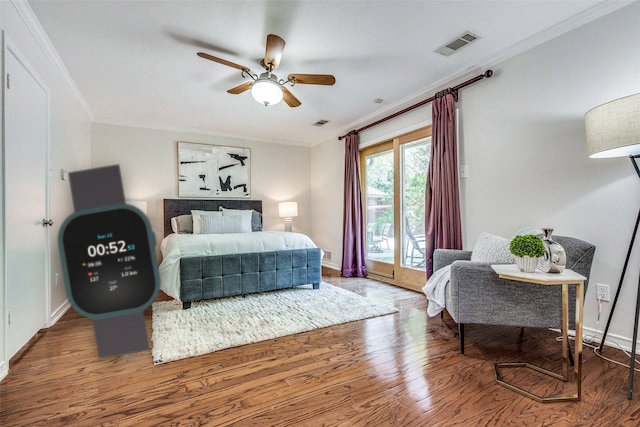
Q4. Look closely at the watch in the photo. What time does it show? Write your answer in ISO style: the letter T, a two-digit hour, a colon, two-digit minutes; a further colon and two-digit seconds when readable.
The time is T00:52
